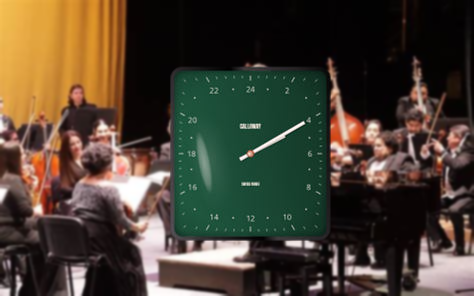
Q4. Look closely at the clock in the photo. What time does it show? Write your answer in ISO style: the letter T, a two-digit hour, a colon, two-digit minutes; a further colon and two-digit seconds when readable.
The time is T04:10
